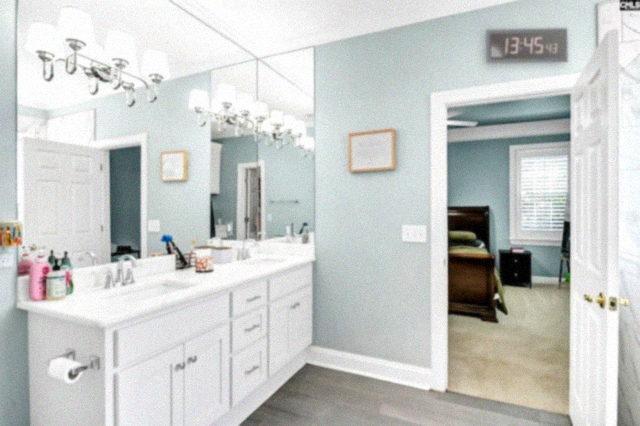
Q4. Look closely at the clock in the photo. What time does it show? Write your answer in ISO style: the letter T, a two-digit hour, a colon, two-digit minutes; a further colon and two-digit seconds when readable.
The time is T13:45
